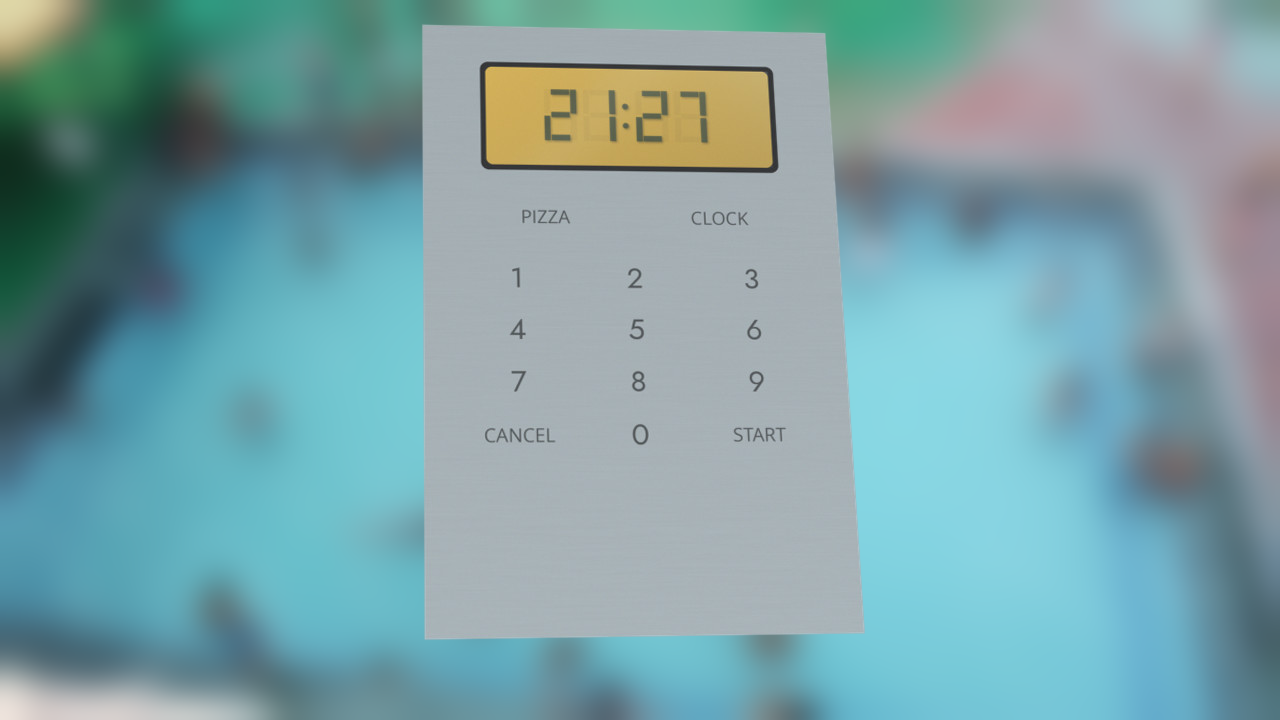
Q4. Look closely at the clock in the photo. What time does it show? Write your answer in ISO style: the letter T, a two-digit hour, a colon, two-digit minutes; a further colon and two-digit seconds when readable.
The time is T21:27
